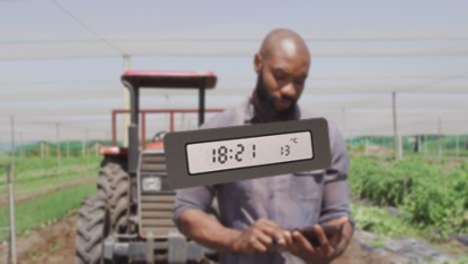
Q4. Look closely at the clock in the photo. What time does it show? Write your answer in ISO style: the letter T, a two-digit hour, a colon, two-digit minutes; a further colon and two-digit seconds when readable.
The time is T18:21
